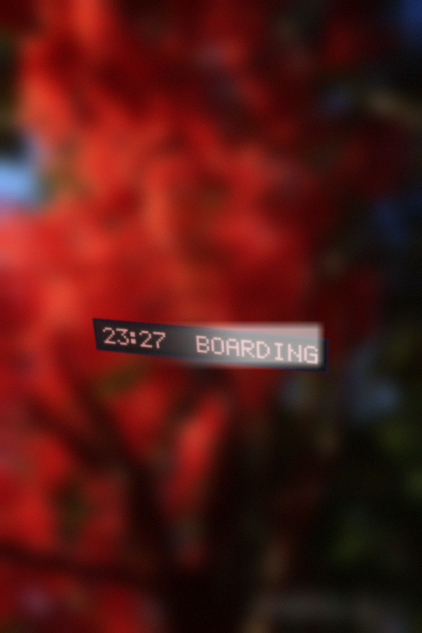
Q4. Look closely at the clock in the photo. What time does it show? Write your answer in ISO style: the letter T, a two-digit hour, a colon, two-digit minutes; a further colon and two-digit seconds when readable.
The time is T23:27
